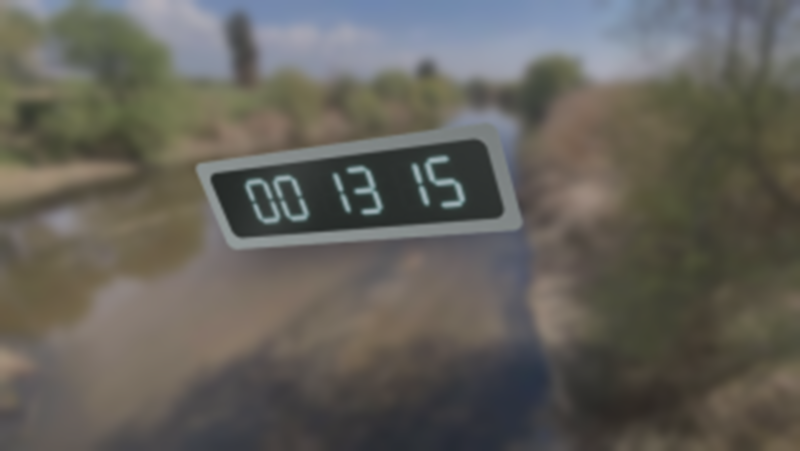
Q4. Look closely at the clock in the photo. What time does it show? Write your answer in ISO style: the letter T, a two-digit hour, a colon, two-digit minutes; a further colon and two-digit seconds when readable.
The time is T00:13:15
